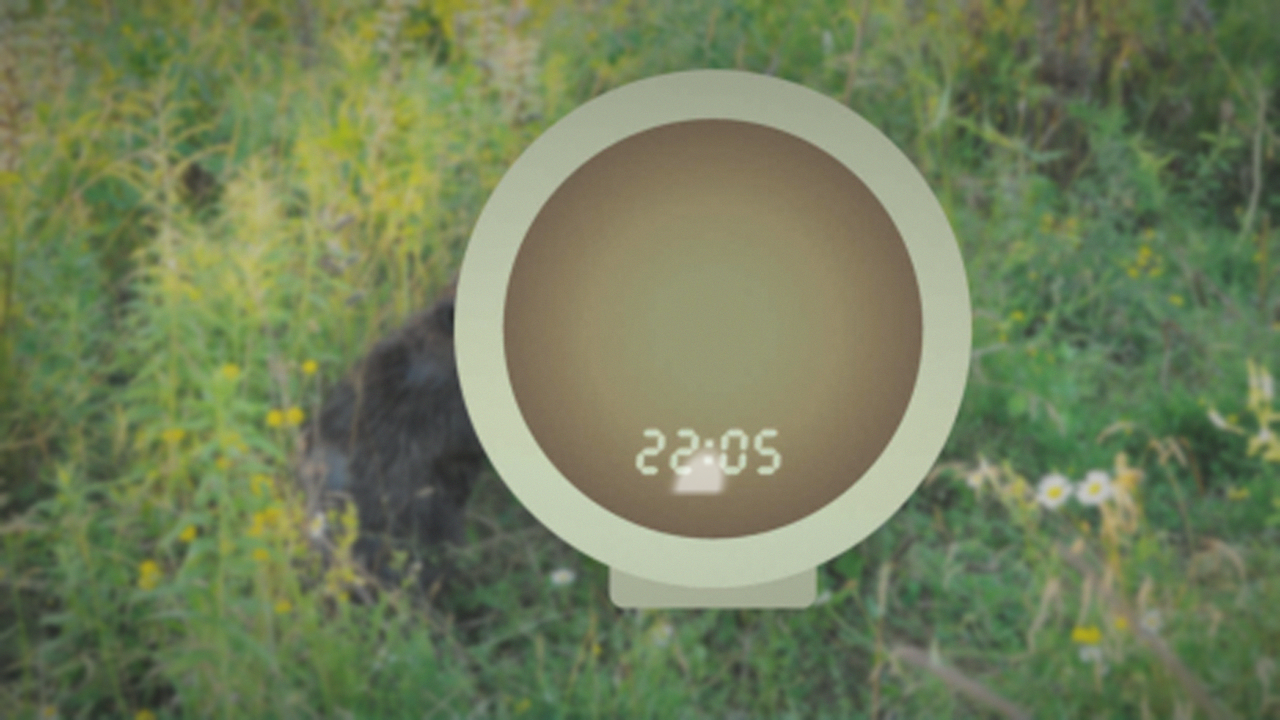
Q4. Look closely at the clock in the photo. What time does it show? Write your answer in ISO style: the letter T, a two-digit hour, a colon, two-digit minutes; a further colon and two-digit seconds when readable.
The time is T22:05
